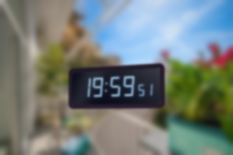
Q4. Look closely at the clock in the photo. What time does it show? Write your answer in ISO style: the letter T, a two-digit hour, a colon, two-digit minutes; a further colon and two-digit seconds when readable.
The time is T19:59
